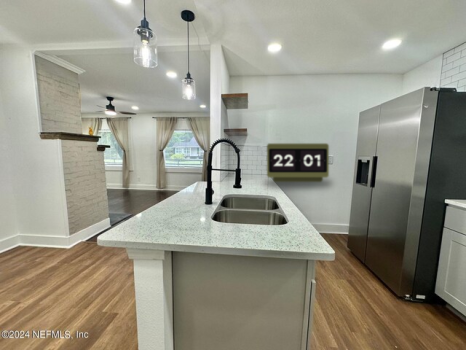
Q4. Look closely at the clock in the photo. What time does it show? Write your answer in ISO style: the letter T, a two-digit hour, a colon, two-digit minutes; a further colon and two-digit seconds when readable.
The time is T22:01
